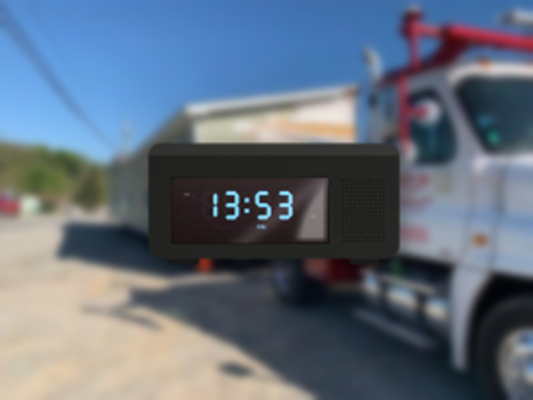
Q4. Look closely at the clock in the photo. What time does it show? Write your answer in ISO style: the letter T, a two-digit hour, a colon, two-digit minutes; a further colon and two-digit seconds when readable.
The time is T13:53
